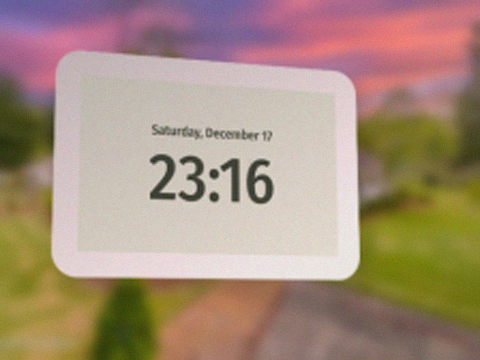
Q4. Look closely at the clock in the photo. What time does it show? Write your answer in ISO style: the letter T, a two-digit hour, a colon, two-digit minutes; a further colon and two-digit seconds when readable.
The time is T23:16
